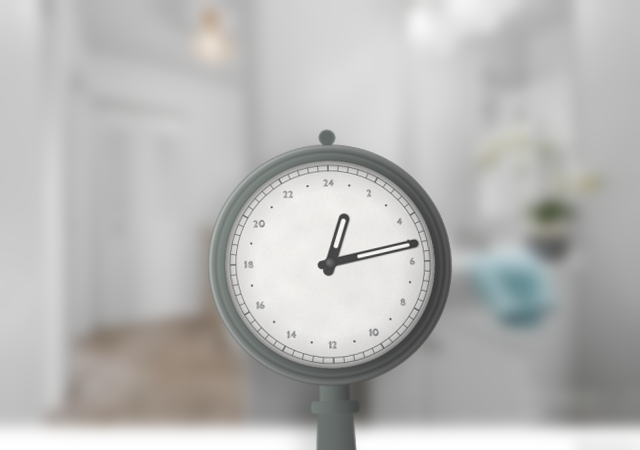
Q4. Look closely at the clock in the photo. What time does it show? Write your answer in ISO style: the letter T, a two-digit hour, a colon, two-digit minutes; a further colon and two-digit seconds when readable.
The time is T01:13
